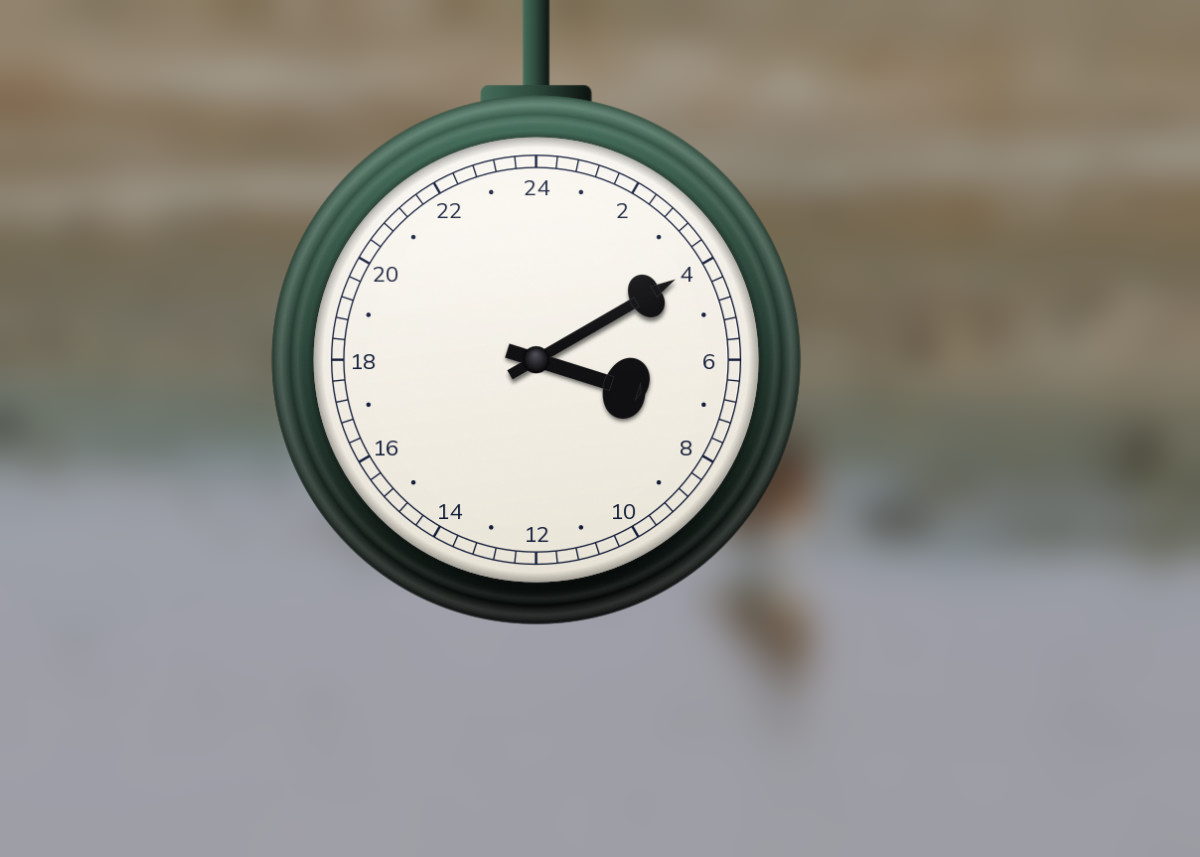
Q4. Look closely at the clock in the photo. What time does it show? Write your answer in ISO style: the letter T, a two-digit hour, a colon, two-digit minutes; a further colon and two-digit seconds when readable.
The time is T07:10
